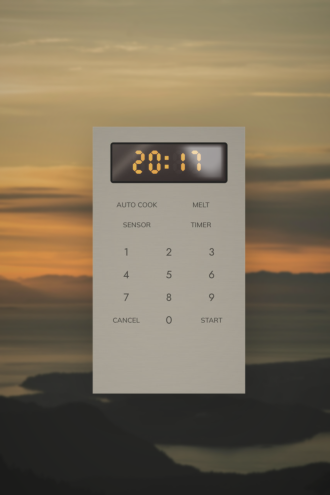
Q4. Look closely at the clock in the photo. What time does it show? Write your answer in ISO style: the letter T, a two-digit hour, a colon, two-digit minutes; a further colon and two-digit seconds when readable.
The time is T20:17
